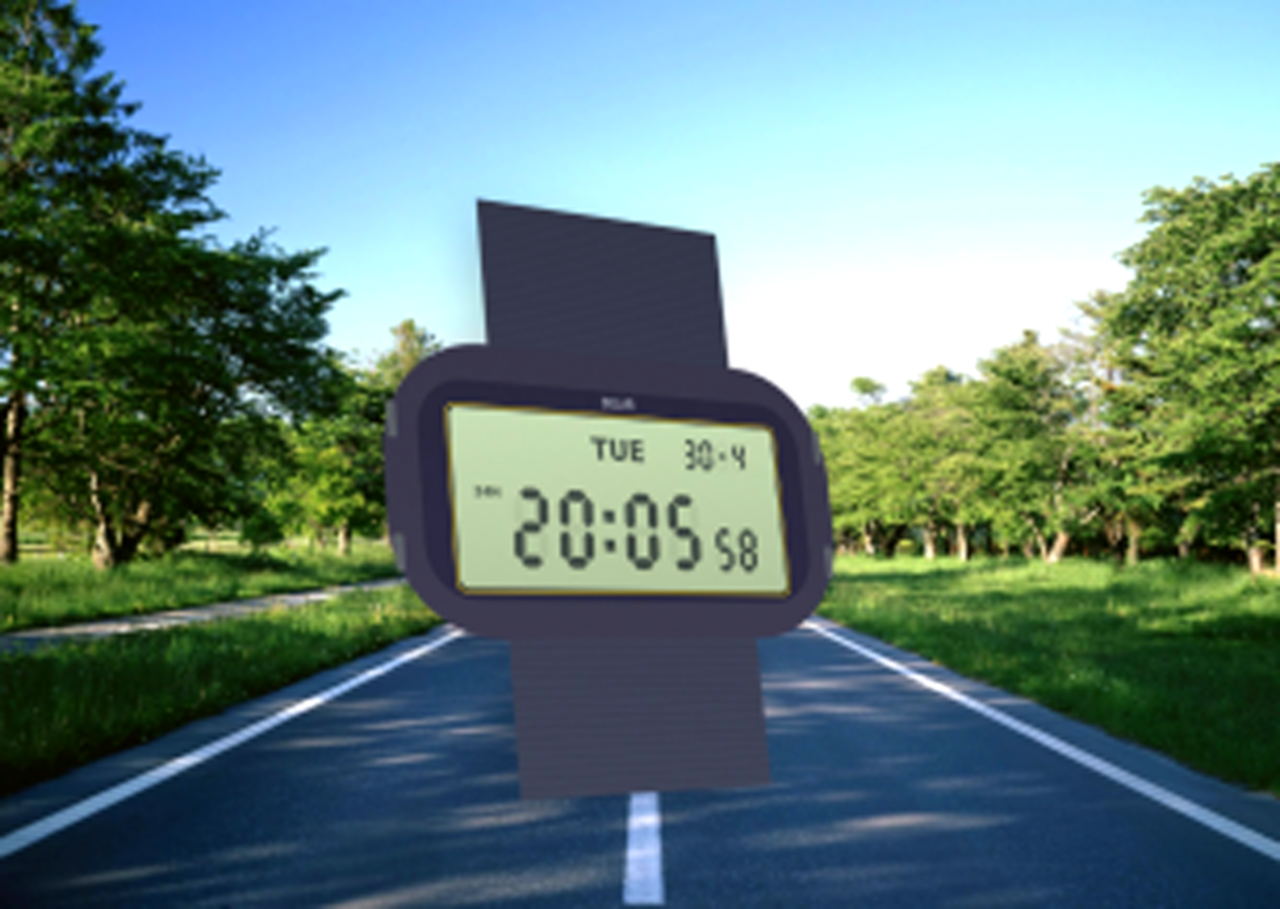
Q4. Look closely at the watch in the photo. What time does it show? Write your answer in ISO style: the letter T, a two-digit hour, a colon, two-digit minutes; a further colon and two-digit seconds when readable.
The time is T20:05:58
